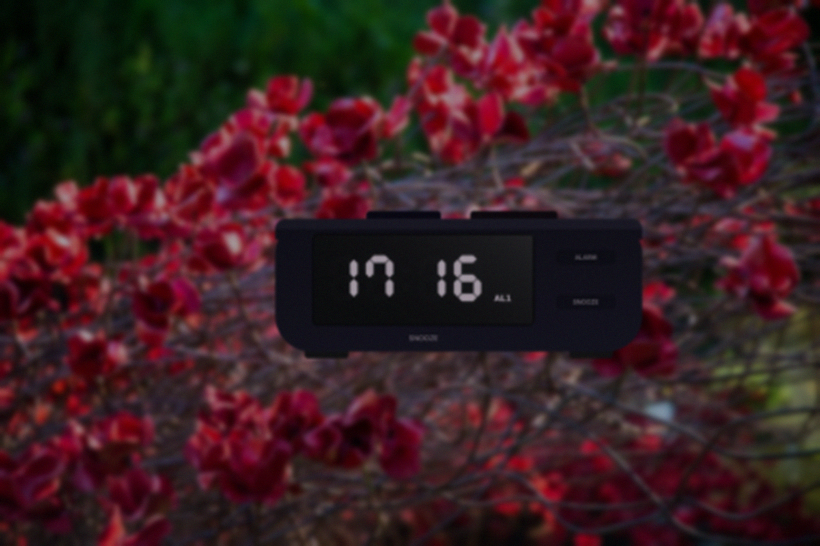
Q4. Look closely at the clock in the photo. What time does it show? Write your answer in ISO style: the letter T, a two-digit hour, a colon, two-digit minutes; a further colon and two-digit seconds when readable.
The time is T17:16
